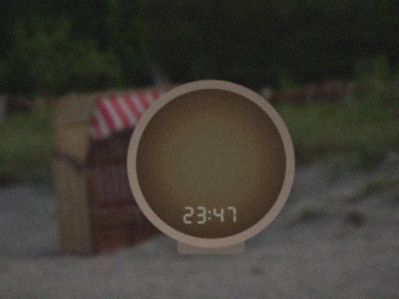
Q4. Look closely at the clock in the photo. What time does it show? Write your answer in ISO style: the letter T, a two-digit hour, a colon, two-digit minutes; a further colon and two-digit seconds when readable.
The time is T23:47
